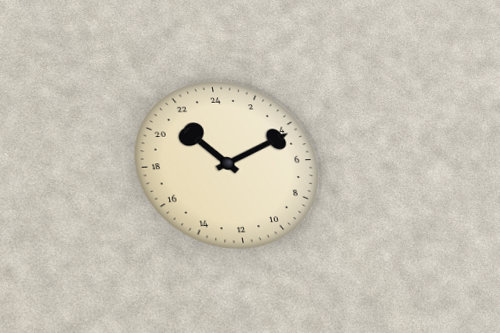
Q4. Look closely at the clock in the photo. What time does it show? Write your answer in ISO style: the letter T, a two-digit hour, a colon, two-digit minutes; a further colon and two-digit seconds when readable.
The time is T21:11
